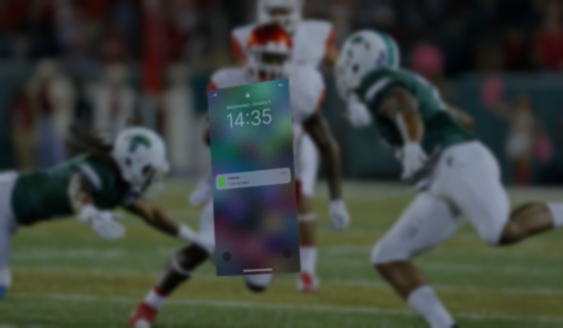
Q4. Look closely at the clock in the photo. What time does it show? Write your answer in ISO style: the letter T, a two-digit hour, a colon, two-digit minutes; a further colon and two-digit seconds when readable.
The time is T14:35
